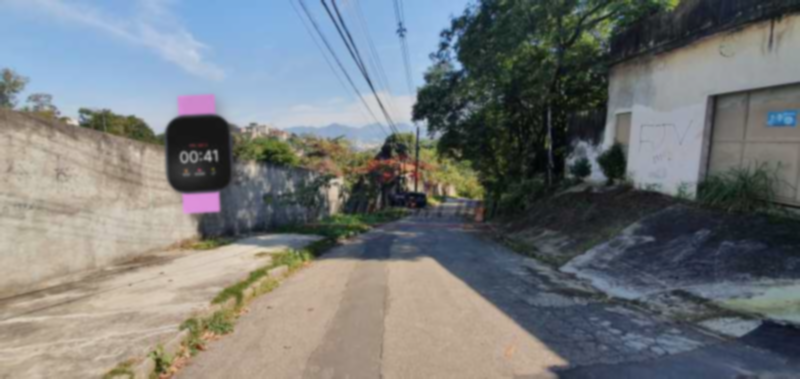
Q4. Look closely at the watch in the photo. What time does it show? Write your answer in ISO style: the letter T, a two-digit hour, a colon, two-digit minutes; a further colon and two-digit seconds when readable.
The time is T00:41
